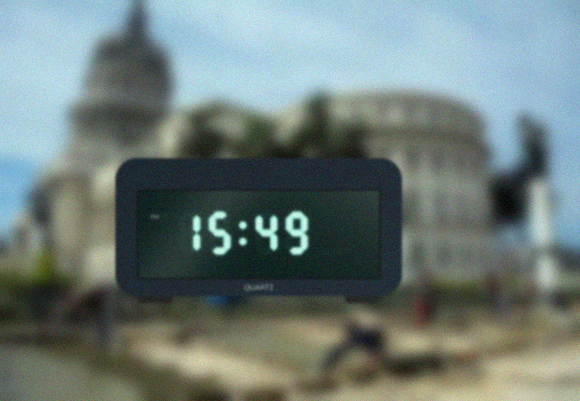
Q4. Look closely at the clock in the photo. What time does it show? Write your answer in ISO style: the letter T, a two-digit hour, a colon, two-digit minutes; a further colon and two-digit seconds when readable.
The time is T15:49
